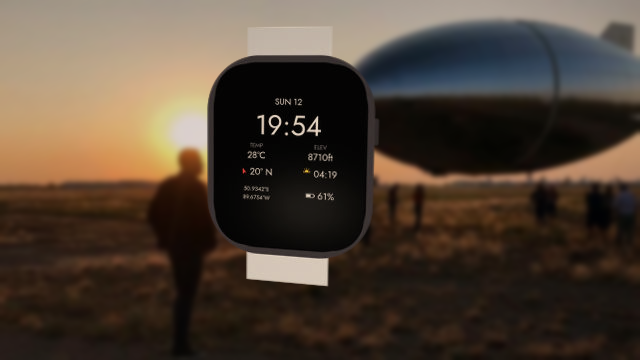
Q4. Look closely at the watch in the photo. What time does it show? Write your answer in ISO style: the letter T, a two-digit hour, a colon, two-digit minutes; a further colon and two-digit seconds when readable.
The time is T19:54
